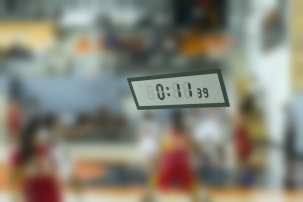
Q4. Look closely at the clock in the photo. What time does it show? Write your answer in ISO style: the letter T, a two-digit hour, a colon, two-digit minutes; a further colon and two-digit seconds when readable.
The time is T00:11:39
